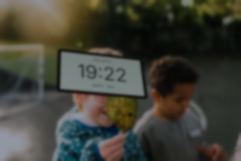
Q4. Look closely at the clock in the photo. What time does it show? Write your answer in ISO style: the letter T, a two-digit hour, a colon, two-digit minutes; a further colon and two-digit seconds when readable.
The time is T19:22
